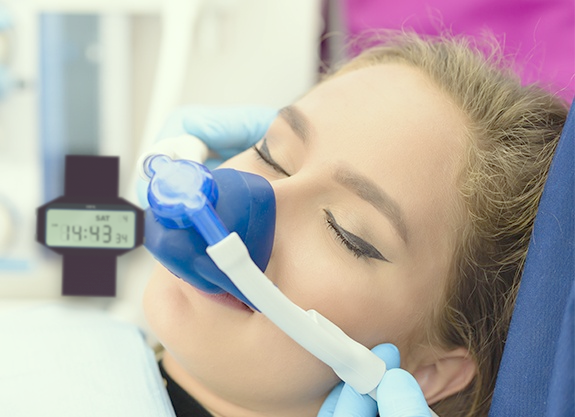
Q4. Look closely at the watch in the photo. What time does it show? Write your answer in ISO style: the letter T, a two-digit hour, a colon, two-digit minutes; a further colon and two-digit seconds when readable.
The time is T14:43
